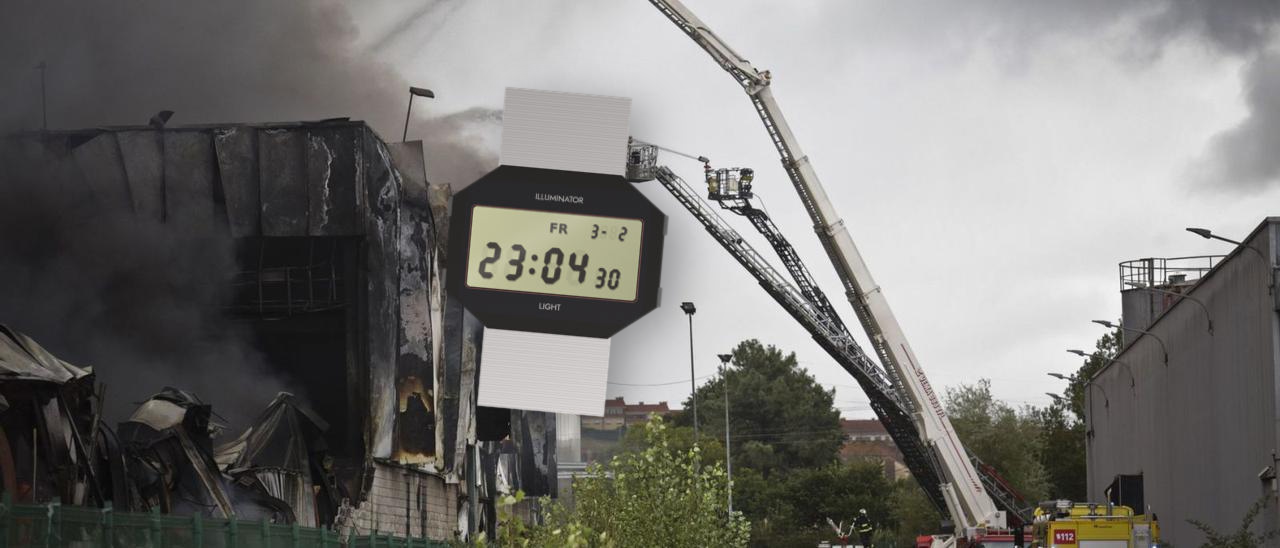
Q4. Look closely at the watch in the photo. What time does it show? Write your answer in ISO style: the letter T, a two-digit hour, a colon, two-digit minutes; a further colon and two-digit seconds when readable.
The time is T23:04:30
